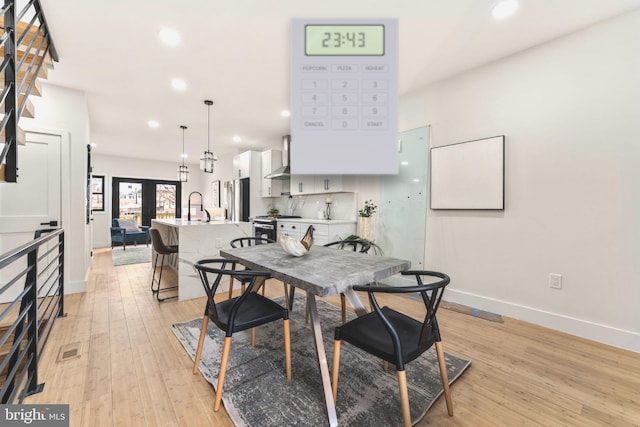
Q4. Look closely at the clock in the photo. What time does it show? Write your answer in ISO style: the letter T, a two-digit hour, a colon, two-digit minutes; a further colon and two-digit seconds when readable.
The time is T23:43
